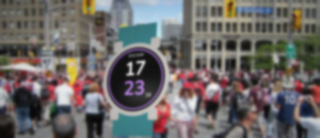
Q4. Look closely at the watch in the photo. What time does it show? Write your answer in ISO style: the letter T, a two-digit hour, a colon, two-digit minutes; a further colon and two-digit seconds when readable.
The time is T17:23
